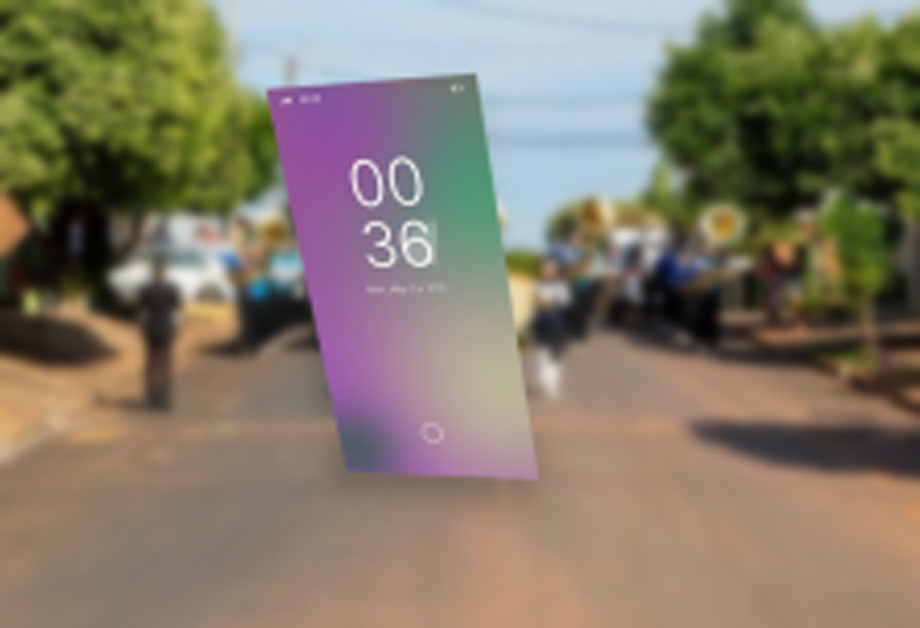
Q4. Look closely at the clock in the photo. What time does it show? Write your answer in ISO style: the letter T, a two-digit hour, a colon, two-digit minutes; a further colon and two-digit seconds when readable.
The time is T00:36
